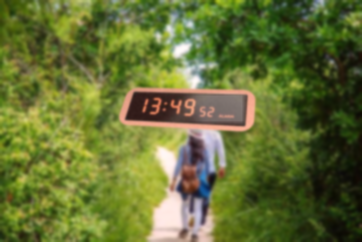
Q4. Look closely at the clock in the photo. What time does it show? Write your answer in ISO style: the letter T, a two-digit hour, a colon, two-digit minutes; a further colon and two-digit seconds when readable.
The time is T13:49
